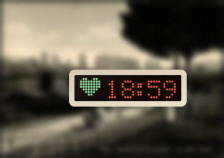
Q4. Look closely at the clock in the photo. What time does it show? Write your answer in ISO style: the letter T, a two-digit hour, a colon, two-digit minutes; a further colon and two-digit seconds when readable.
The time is T18:59
